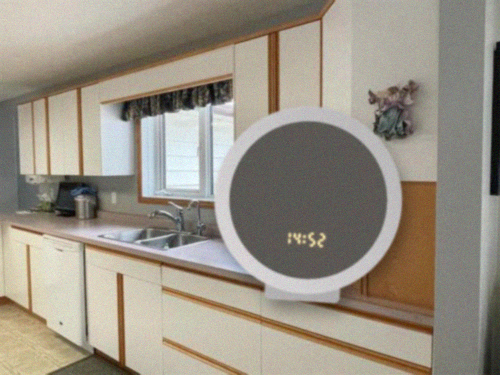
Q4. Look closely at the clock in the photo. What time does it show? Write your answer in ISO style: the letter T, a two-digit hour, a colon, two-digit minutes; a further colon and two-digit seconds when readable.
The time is T14:52
